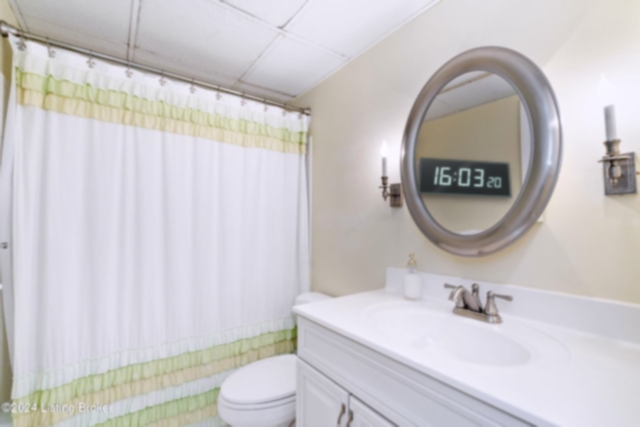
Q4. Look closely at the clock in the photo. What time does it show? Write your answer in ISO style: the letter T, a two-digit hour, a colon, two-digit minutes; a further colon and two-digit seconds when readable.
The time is T16:03
